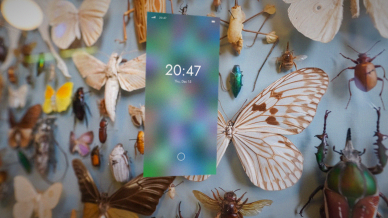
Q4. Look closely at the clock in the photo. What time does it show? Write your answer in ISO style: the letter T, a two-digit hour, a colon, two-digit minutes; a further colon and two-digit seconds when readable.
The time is T20:47
